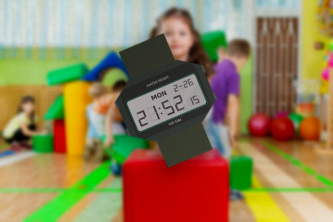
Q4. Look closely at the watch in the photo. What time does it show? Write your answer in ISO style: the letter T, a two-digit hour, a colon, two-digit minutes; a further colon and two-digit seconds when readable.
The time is T21:52:15
